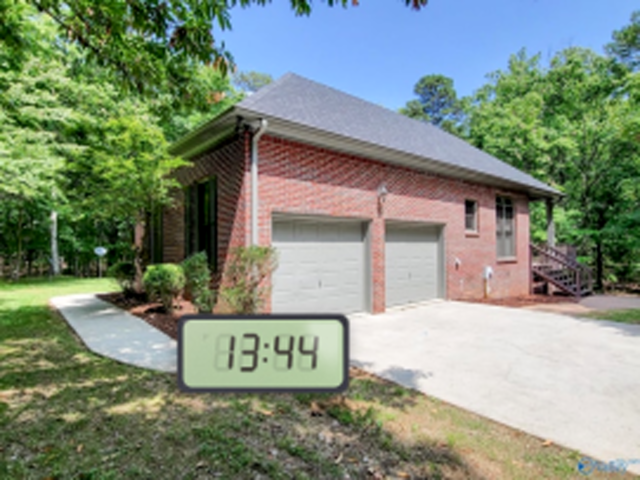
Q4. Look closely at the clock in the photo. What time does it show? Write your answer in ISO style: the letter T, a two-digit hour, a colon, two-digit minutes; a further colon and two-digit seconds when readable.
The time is T13:44
